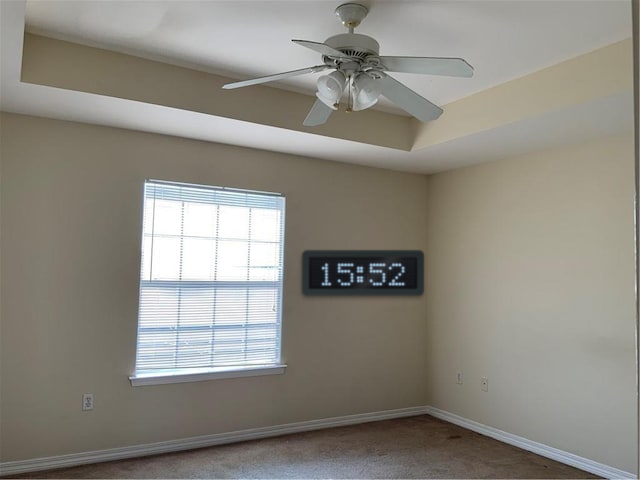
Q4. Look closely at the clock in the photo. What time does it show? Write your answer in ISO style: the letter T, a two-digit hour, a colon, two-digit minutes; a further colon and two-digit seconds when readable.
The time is T15:52
